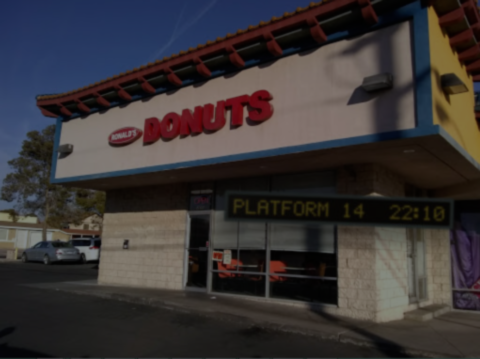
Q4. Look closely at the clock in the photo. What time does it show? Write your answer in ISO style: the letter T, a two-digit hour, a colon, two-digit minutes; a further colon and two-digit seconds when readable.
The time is T22:10
